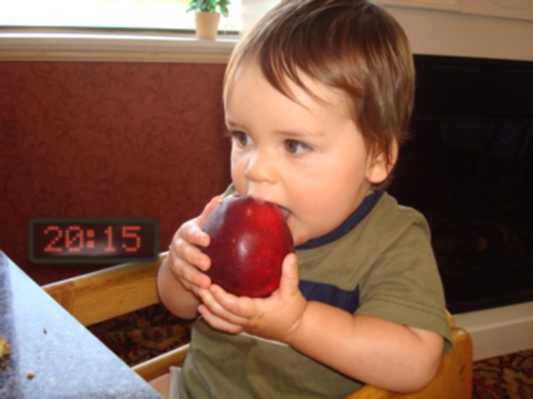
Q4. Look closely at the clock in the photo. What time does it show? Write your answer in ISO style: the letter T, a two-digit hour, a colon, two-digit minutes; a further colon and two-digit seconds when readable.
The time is T20:15
